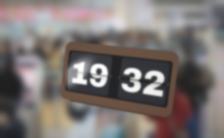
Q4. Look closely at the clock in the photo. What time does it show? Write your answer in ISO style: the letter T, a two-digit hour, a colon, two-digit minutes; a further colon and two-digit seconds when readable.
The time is T19:32
